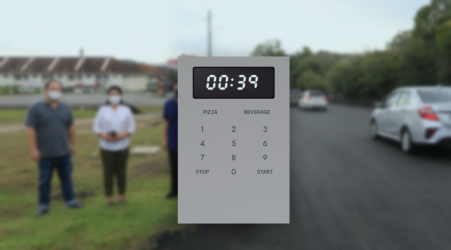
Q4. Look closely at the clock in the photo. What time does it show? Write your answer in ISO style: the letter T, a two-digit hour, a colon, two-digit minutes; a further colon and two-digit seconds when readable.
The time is T00:39
